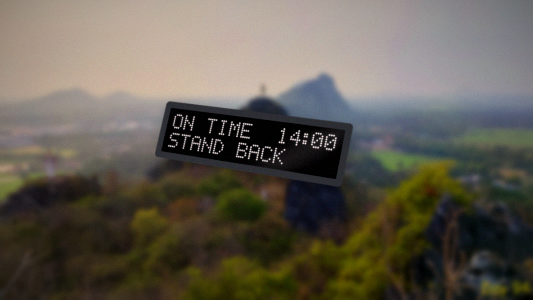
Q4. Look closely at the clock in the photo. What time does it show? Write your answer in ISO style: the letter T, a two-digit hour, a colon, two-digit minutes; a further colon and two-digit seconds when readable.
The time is T14:00
